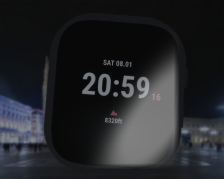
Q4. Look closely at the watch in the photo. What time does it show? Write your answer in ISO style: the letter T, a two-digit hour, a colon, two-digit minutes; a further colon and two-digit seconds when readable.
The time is T20:59:16
